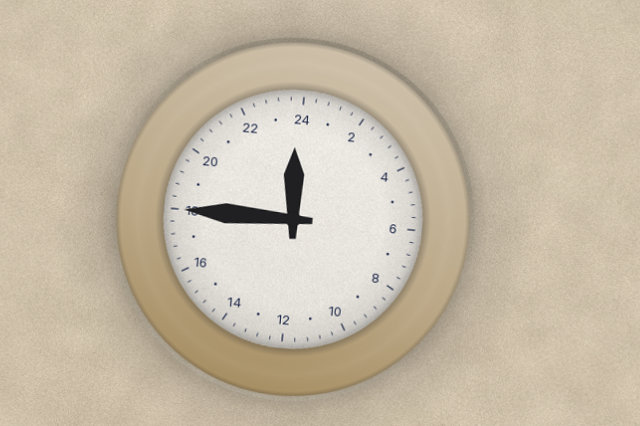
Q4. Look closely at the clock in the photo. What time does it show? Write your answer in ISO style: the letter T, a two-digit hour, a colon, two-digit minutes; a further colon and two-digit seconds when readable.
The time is T23:45
